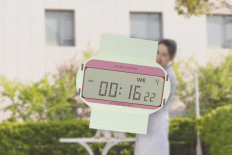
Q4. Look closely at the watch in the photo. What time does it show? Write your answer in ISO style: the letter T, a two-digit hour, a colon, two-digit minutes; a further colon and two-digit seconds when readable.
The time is T00:16:22
